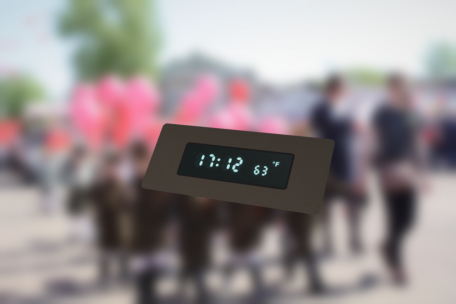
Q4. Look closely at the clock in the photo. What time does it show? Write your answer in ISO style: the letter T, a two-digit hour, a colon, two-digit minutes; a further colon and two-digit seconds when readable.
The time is T17:12
